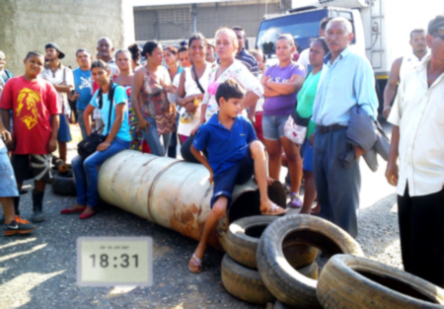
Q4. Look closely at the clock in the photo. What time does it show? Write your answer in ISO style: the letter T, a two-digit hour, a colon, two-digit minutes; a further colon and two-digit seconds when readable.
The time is T18:31
